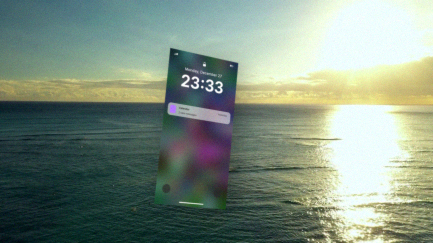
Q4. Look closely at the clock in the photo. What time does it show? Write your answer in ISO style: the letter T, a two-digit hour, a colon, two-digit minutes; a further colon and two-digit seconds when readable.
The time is T23:33
